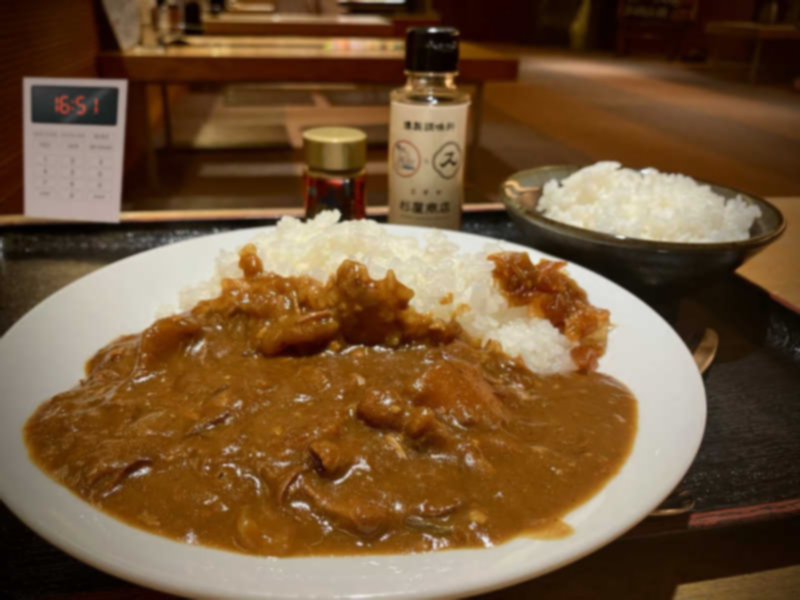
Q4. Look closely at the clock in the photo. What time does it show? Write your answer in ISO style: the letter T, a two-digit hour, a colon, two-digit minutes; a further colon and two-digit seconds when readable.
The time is T16:51
